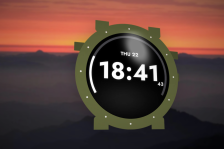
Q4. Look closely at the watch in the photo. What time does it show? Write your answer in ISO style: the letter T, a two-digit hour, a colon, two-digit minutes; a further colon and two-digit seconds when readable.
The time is T18:41
